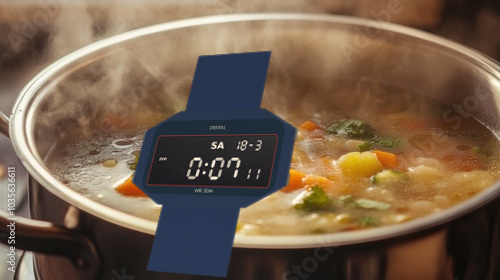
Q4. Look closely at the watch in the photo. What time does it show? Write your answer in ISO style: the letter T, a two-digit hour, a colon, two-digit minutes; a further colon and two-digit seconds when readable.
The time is T00:07:11
